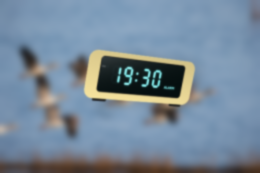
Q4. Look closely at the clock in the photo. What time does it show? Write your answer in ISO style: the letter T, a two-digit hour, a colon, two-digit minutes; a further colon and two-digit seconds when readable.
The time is T19:30
